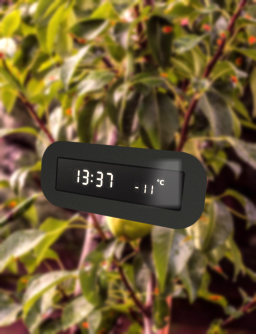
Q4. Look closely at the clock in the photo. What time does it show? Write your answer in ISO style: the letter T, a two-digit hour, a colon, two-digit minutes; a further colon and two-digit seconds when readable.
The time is T13:37
